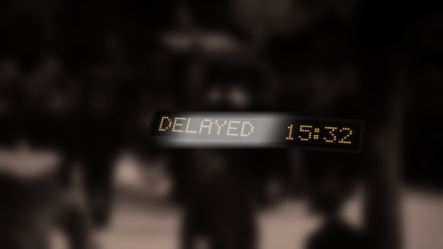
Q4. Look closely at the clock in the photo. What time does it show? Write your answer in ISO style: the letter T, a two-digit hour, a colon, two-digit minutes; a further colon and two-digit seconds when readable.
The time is T15:32
